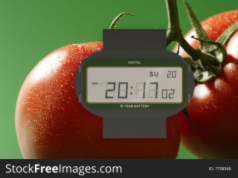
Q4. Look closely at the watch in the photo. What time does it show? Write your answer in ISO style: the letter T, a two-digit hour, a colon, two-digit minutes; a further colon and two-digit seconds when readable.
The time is T20:17:02
